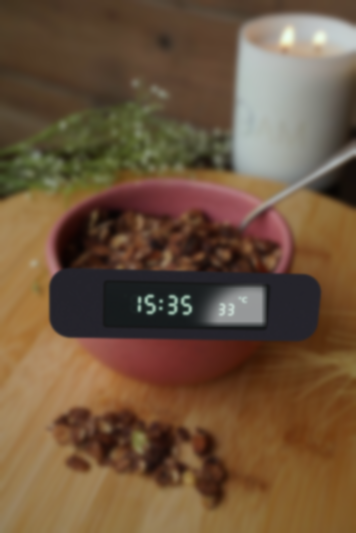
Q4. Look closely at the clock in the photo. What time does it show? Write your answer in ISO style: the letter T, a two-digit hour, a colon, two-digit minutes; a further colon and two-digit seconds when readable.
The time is T15:35
